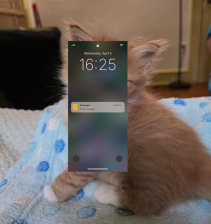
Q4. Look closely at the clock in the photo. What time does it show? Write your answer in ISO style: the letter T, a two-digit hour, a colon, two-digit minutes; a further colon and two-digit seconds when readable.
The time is T16:25
